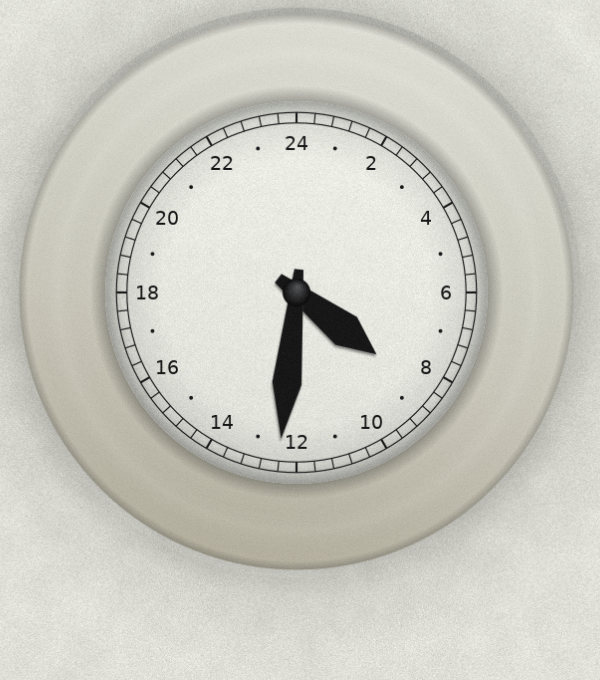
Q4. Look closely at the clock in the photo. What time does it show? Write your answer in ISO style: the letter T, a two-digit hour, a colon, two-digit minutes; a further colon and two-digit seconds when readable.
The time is T08:31
